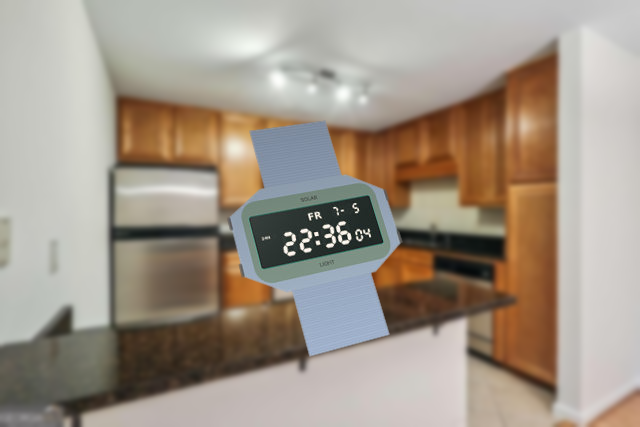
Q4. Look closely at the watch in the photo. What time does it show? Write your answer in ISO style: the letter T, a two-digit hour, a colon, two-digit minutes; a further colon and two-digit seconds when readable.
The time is T22:36:04
